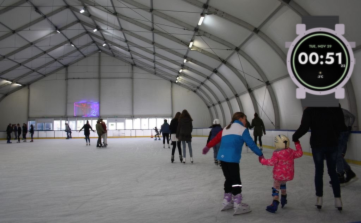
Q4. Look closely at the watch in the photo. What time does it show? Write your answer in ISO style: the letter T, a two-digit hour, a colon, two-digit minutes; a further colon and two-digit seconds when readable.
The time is T00:51
